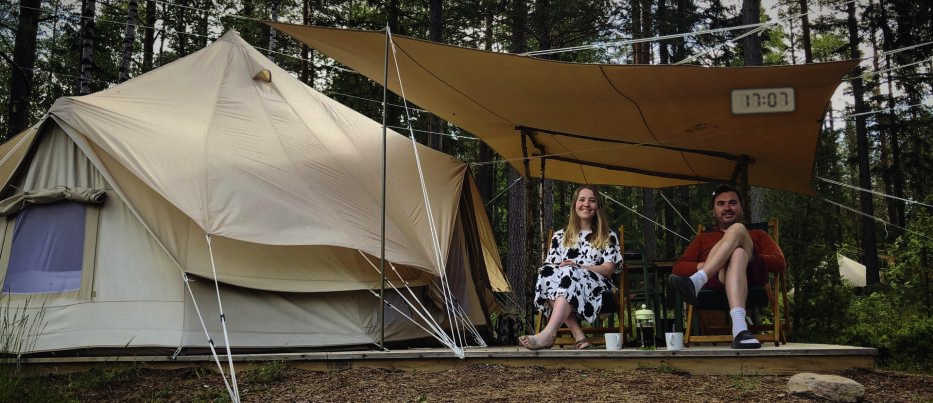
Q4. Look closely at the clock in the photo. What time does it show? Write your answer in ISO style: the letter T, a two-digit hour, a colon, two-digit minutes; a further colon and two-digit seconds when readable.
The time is T17:07
